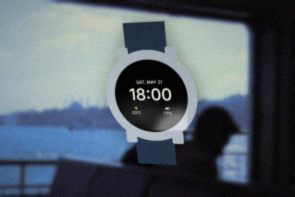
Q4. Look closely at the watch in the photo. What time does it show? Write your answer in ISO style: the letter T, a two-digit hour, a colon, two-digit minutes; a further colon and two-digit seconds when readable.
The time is T18:00
